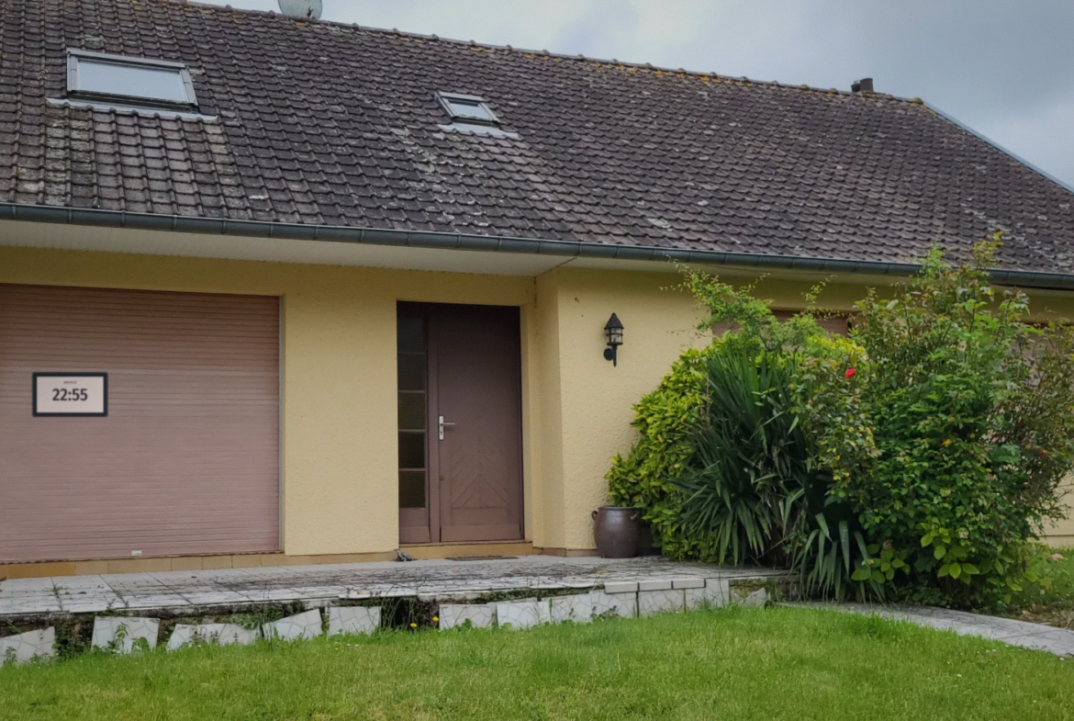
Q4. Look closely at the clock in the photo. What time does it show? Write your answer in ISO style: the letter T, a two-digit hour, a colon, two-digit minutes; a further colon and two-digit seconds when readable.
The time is T22:55
